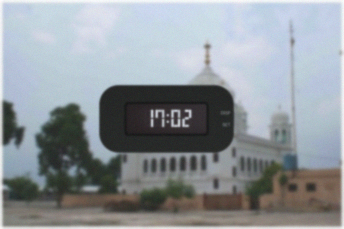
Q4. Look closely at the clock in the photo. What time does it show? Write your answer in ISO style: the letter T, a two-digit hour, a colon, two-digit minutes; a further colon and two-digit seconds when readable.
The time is T17:02
